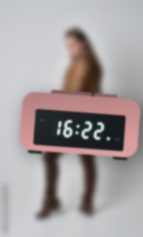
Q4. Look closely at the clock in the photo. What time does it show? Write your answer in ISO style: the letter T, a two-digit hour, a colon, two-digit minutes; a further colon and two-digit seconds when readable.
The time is T16:22
